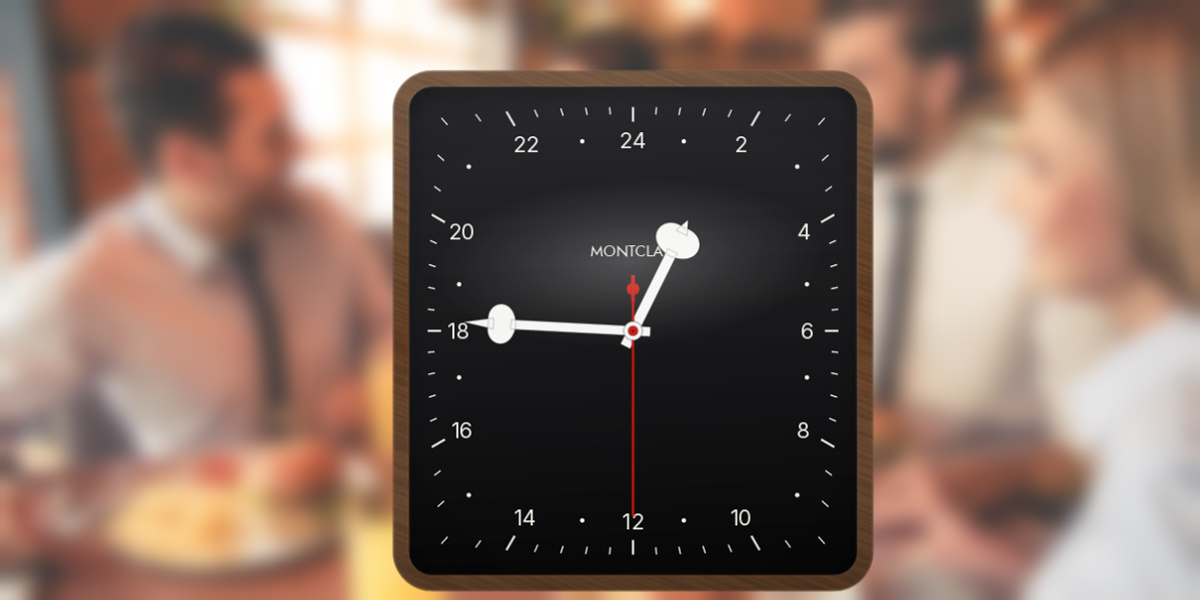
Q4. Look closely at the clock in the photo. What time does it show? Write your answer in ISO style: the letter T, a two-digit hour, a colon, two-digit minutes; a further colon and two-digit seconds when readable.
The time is T01:45:30
